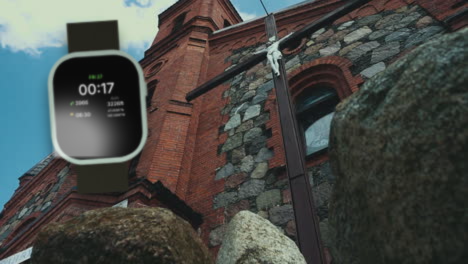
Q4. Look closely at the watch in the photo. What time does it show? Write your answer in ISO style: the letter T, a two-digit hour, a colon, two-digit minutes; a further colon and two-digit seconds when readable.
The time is T00:17
